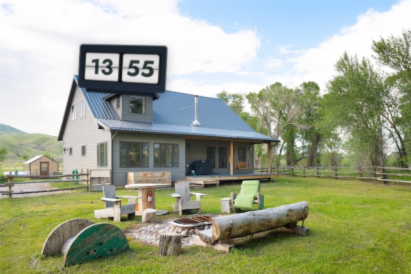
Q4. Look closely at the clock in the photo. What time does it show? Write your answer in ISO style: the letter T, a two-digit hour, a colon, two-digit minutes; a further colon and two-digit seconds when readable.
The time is T13:55
